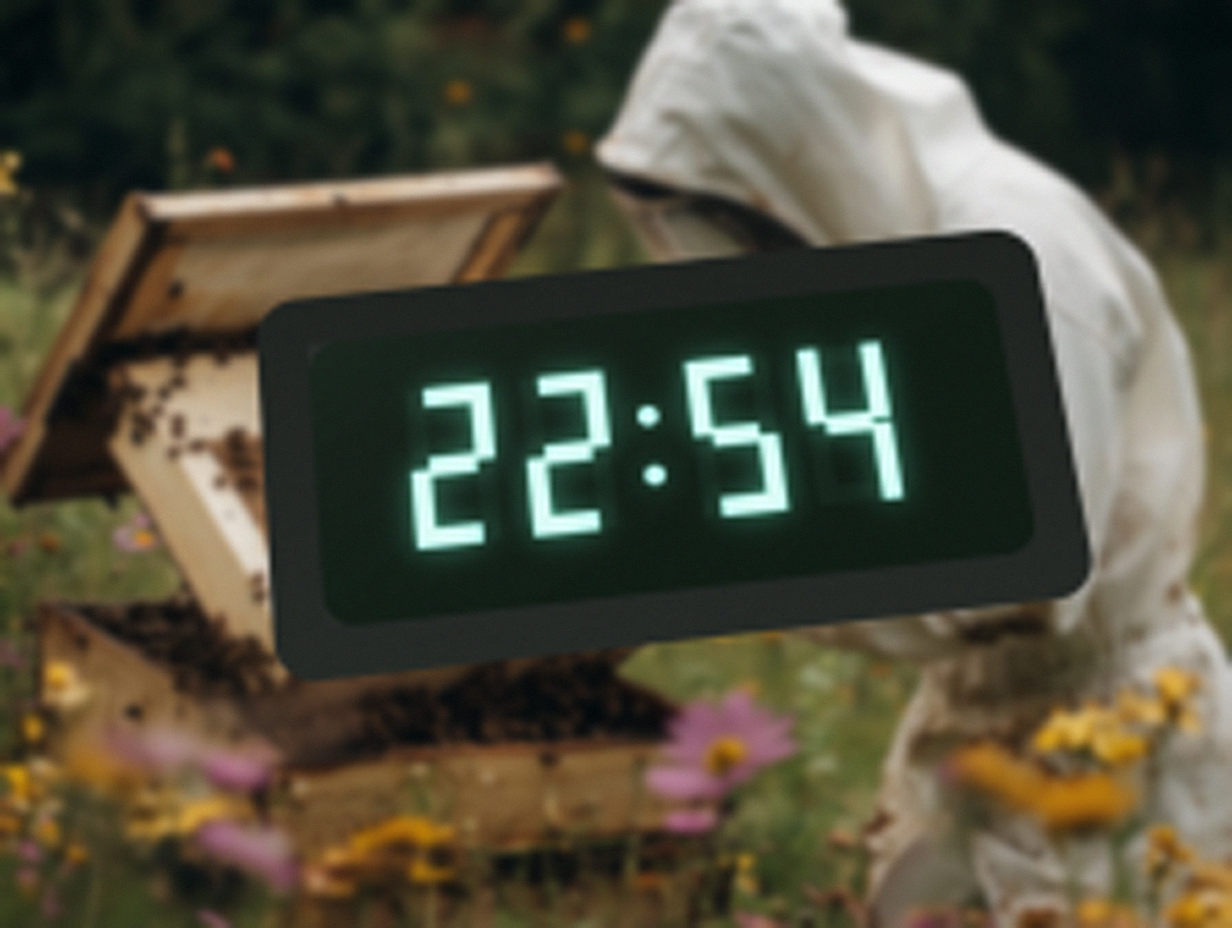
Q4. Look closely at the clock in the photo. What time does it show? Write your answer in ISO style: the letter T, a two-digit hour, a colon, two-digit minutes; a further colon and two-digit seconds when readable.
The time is T22:54
